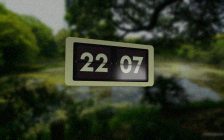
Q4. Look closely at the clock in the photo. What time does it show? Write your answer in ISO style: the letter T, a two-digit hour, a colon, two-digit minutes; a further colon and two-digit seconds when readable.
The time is T22:07
